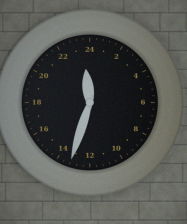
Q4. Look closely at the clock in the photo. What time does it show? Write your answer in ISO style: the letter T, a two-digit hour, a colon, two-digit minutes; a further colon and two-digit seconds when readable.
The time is T23:33
